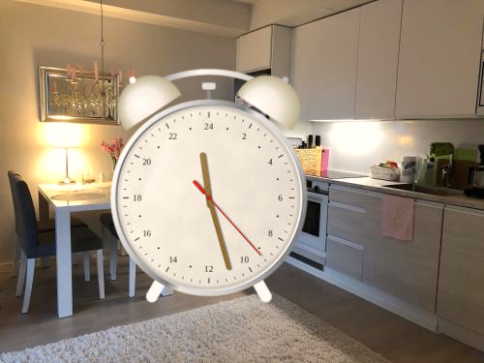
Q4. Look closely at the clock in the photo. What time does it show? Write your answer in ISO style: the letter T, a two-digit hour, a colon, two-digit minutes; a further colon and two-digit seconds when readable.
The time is T23:27:23
